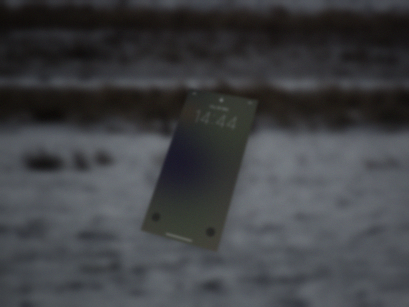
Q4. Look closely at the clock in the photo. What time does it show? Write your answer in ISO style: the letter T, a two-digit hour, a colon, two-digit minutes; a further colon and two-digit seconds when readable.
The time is T14:44
